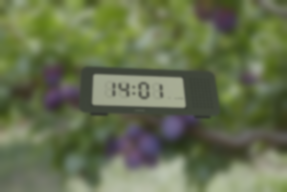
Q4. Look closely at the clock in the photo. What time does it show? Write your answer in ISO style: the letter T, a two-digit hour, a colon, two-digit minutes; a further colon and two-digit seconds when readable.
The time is T14:01
